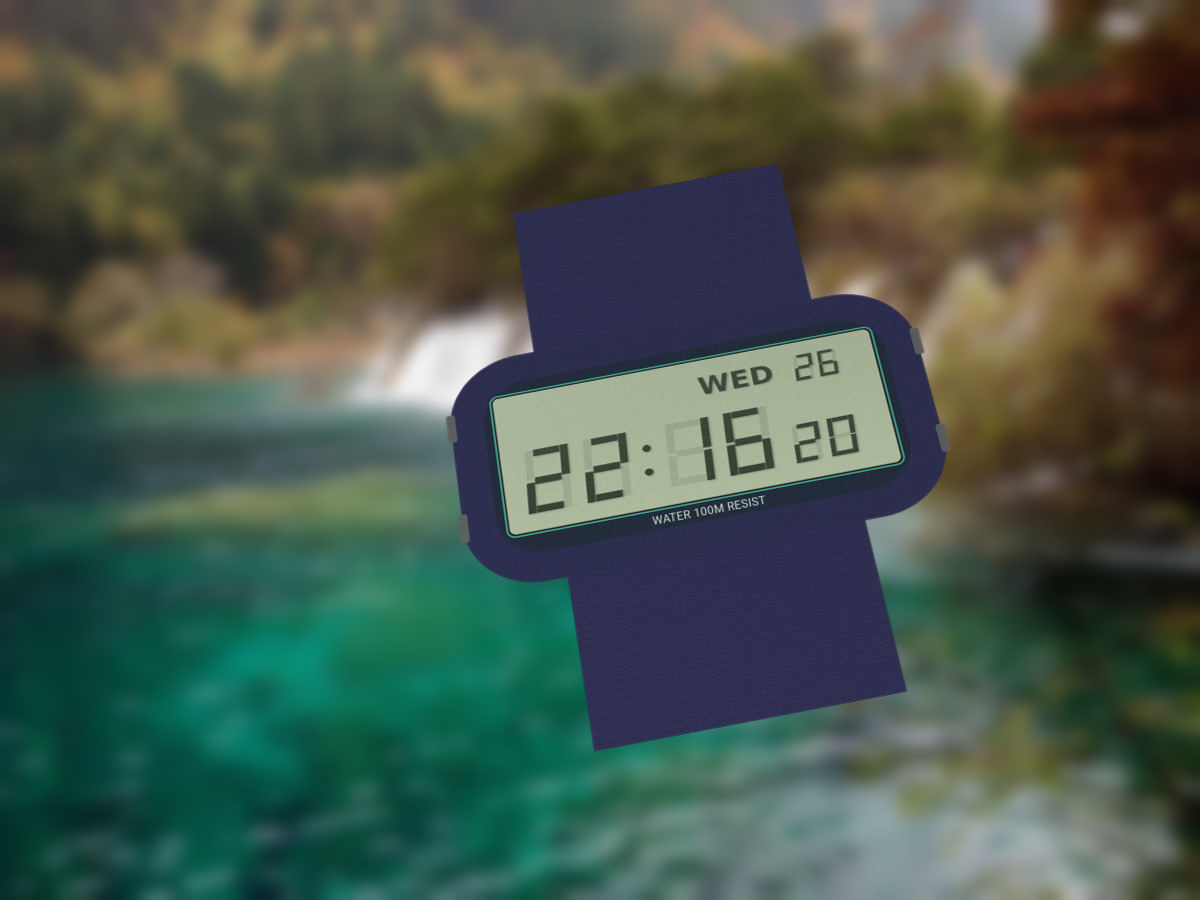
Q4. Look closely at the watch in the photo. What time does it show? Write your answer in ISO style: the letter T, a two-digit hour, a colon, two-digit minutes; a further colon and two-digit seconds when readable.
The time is T22:16:20
